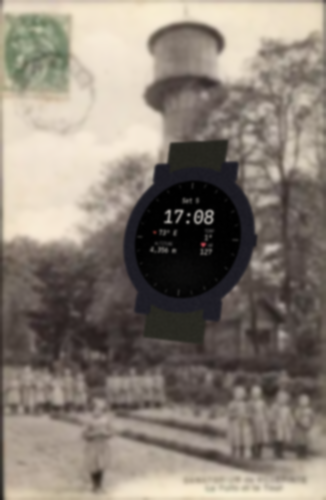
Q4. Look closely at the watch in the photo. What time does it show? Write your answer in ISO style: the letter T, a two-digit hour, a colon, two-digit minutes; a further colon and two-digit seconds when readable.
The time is T17:08
